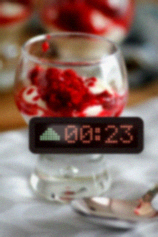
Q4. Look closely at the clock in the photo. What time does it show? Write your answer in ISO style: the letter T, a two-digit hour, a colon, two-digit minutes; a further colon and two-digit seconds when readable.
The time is T00:23
